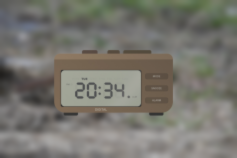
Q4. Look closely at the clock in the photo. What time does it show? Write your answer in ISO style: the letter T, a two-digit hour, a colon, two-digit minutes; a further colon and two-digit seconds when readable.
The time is T20:34
